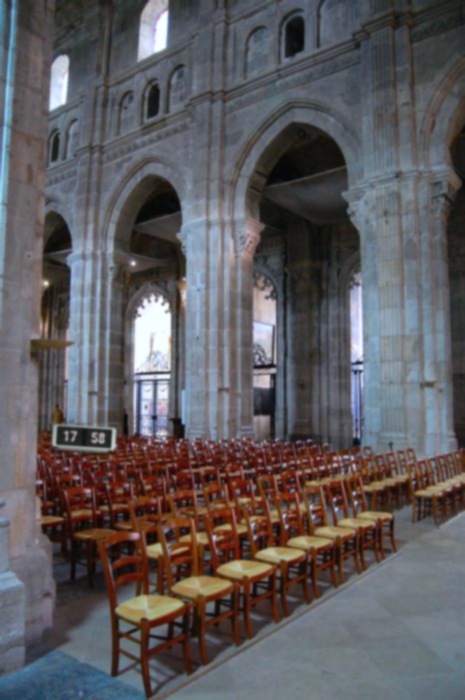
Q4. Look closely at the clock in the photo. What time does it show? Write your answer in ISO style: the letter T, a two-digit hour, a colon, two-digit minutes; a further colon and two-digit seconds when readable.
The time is T17:58
